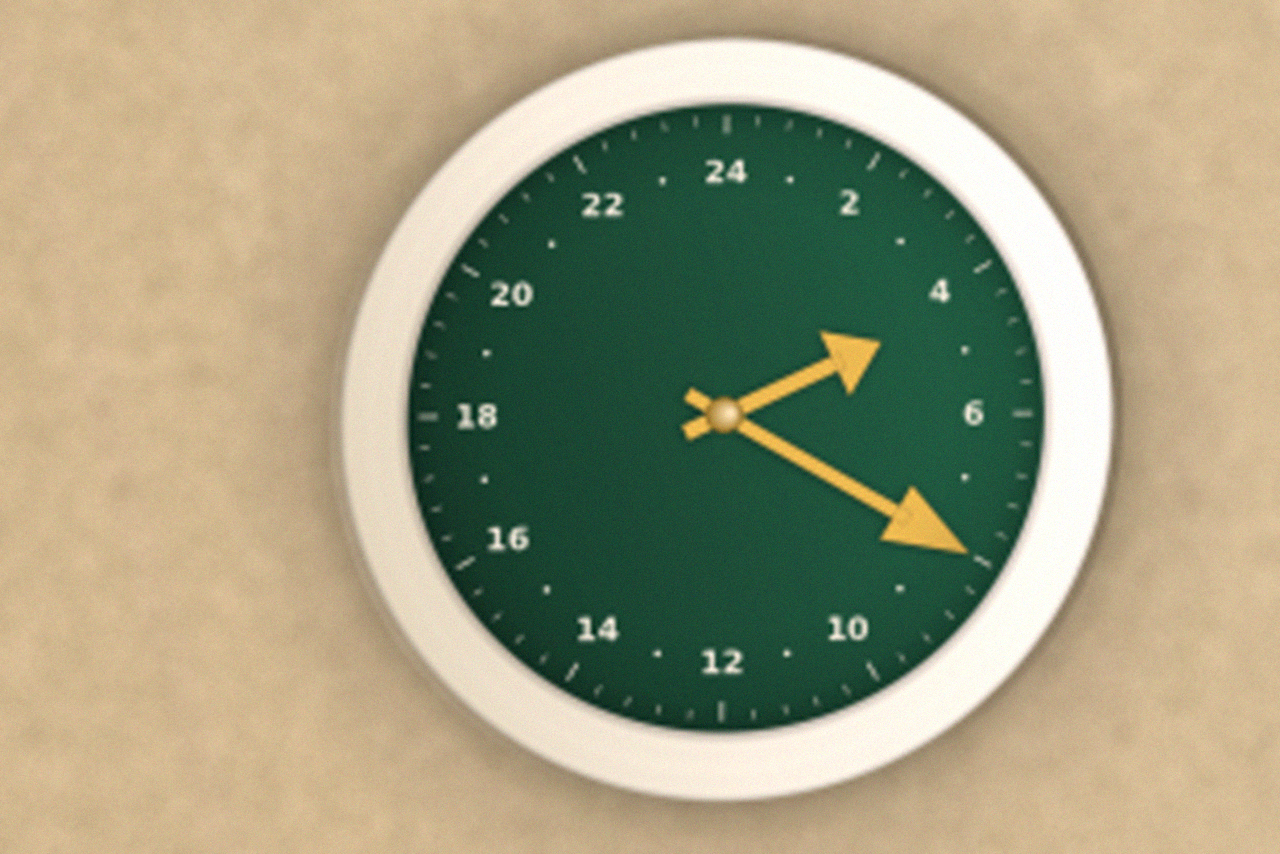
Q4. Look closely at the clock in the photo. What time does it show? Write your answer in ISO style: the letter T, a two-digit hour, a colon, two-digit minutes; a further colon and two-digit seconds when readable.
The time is T04:20
